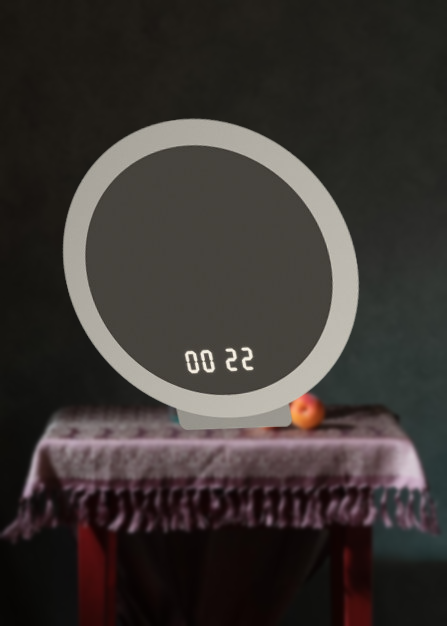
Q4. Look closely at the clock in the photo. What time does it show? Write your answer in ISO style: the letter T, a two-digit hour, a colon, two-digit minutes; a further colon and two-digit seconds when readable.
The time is T00:22
